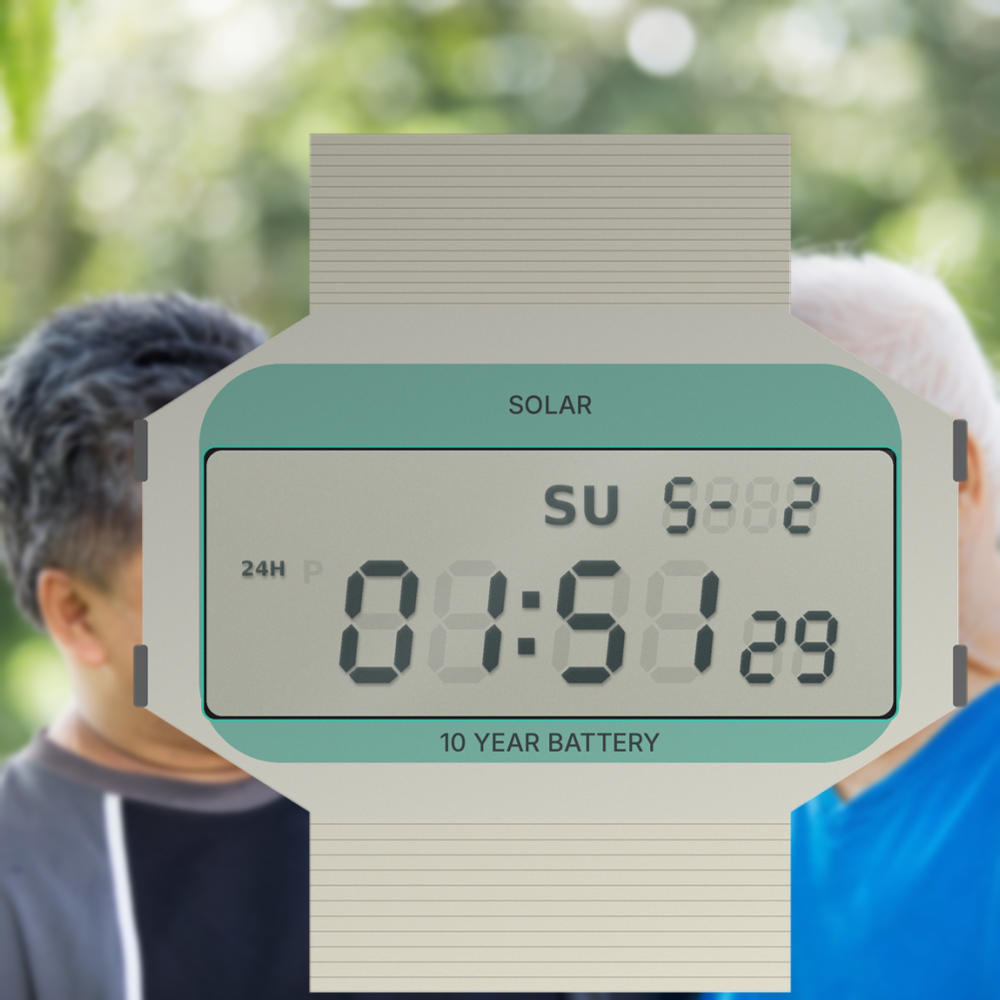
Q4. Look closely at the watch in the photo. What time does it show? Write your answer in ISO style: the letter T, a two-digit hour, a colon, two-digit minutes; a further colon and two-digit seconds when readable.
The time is T01:51:29
